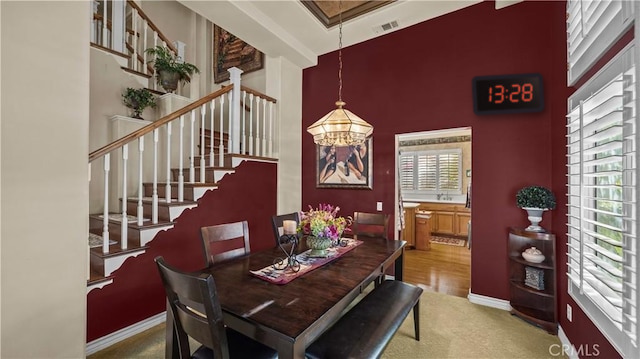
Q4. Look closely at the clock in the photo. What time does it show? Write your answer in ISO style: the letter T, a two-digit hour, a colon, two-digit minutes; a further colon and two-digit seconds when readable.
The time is T13:28
